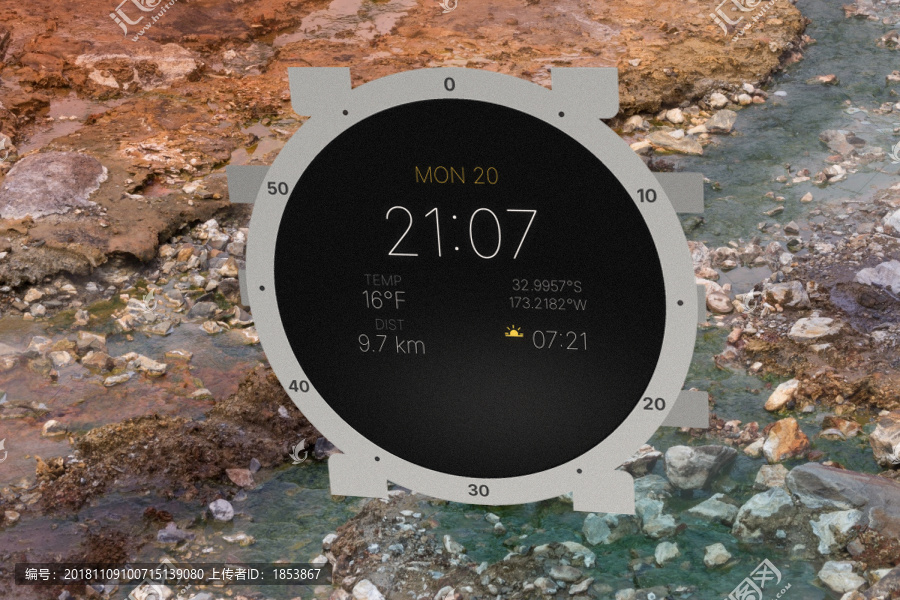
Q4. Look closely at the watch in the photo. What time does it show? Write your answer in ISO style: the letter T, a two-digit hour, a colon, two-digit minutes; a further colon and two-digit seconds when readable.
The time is T21:07
